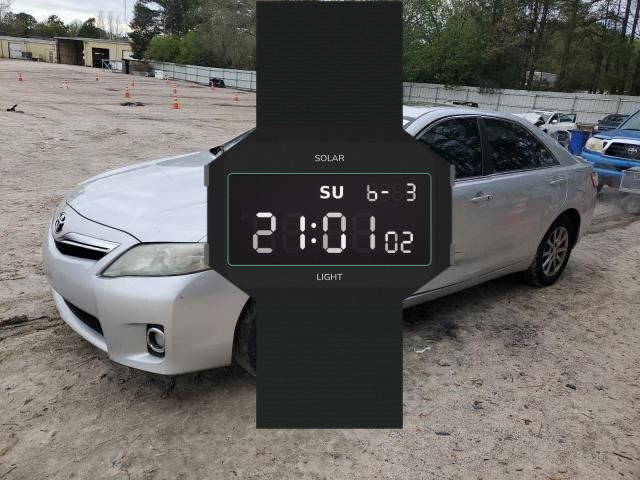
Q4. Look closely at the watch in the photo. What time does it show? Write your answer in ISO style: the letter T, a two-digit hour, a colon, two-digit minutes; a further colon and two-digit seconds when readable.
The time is T21:01:02
